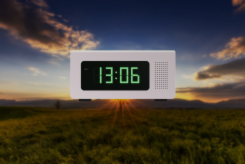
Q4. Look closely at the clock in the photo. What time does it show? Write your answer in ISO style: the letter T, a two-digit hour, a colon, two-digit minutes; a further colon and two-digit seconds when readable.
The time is T13:06
